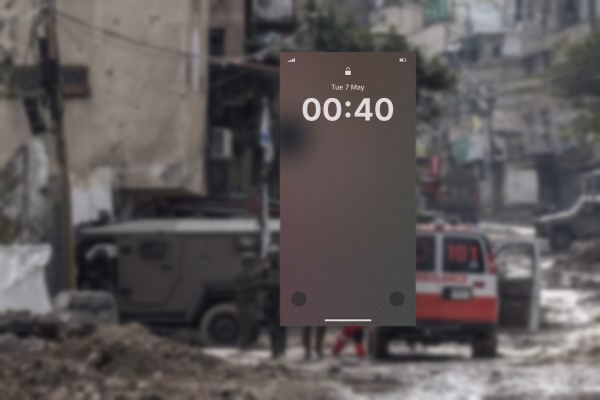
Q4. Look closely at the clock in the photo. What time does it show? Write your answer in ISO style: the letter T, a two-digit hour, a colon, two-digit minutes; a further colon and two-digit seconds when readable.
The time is T00:40
